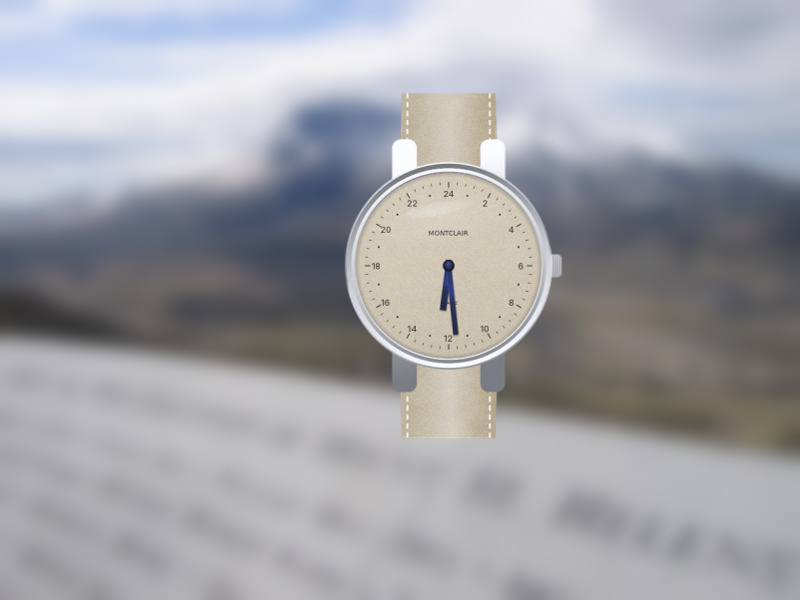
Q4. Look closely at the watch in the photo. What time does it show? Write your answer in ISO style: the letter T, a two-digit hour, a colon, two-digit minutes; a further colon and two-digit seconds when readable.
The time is T12:29
